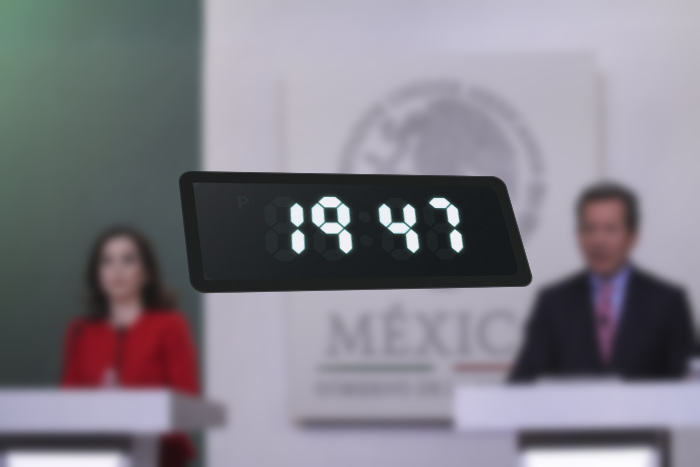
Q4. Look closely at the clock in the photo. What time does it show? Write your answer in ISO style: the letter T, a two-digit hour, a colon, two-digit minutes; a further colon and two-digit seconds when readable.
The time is T19:47
